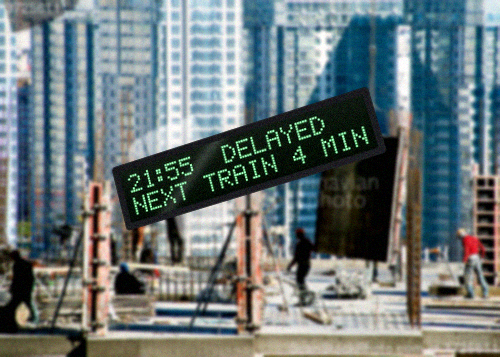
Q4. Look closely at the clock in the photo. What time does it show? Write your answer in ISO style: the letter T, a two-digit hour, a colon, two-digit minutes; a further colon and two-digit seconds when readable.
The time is T21:55
